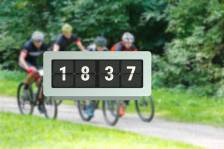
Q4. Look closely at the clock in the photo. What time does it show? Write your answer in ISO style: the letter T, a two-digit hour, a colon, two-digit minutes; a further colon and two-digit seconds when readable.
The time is T18:37
